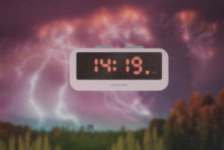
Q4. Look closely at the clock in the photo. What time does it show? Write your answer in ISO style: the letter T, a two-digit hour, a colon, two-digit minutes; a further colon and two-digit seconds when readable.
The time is T14:19
